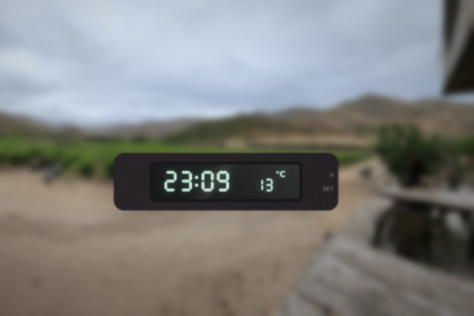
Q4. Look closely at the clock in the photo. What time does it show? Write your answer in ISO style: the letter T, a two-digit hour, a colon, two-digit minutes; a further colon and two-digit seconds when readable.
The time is T23:09
